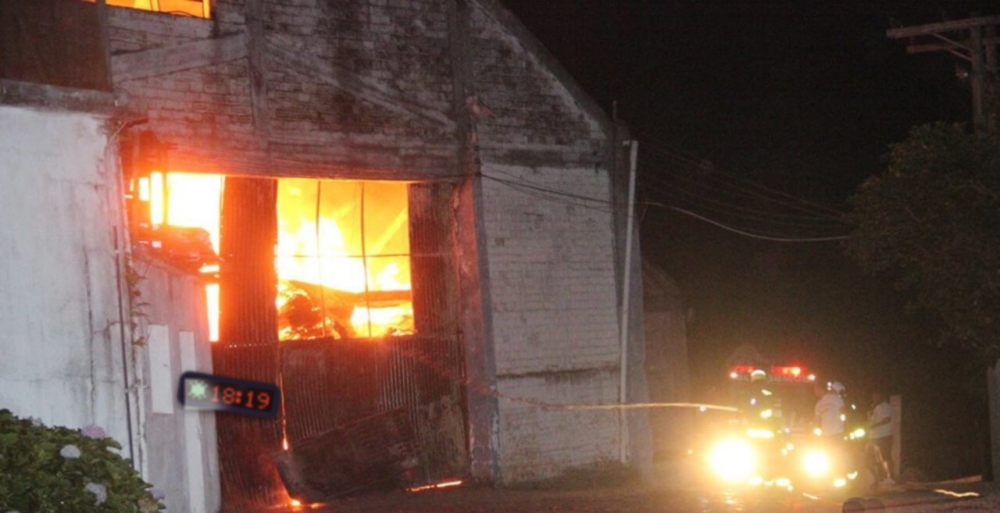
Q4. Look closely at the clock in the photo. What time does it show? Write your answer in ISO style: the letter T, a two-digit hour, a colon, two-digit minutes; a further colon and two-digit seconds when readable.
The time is T18:19
